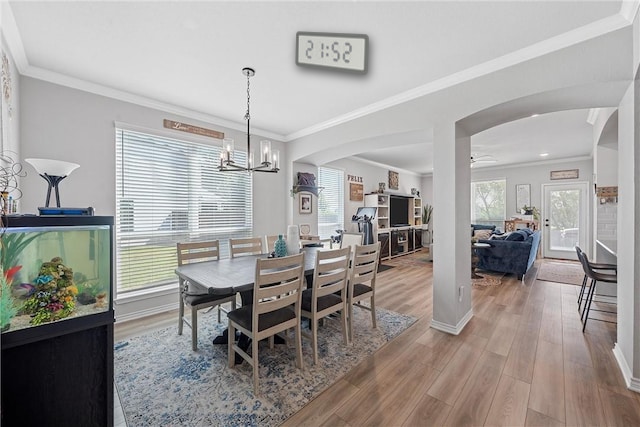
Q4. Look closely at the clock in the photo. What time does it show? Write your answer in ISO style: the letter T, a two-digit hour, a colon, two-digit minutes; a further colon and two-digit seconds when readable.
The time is T21:52
